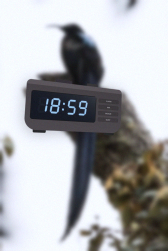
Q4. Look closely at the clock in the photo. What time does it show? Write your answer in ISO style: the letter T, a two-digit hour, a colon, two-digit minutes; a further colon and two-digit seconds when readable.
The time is T18:59
